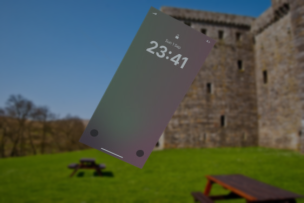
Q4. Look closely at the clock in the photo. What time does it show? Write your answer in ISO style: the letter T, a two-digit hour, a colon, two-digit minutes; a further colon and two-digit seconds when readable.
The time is T23:41
